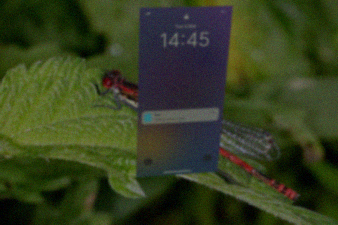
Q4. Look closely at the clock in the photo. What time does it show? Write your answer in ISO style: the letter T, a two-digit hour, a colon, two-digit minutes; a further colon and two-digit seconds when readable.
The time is T14:45
